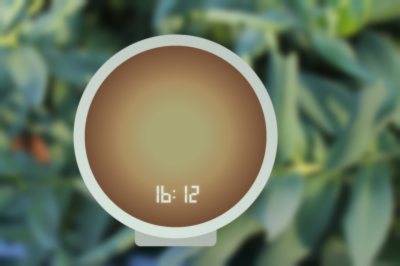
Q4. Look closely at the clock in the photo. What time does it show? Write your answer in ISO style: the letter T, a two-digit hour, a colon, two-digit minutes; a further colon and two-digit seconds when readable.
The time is T16:12
